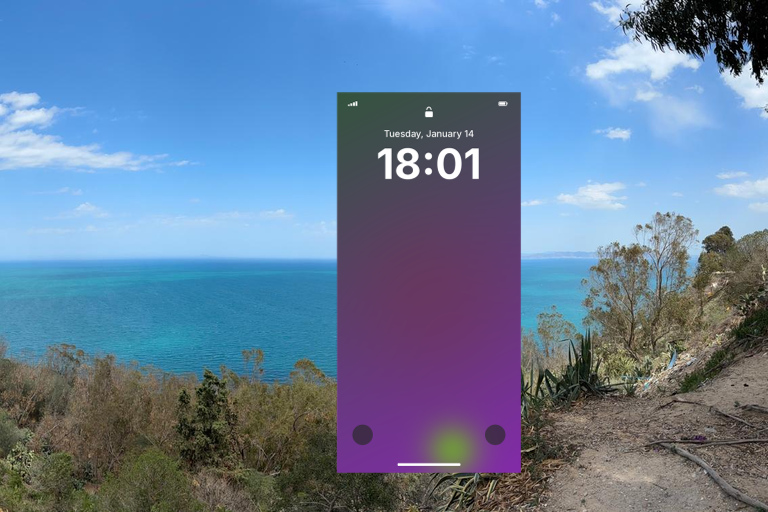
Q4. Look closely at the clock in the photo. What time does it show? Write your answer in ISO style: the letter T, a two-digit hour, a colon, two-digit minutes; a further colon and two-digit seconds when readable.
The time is T18:01
